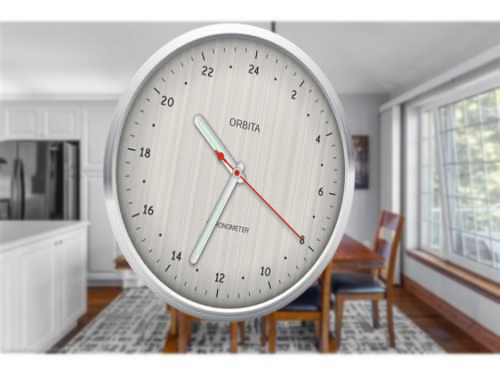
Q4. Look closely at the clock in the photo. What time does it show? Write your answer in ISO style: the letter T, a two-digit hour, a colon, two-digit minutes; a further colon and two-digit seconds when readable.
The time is T20:33:20
